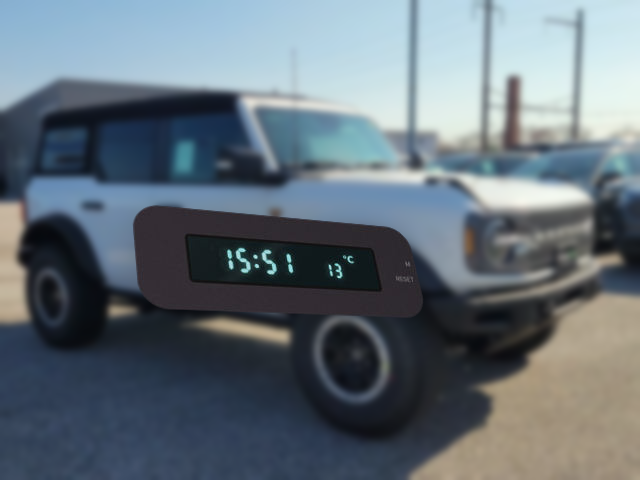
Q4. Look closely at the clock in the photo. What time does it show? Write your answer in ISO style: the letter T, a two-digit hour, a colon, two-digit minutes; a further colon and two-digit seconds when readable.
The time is T15:51
